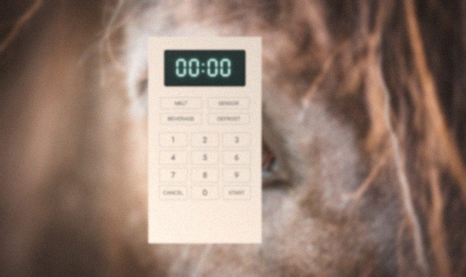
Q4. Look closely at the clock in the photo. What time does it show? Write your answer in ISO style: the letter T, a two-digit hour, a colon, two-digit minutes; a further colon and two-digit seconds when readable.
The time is T00:00
